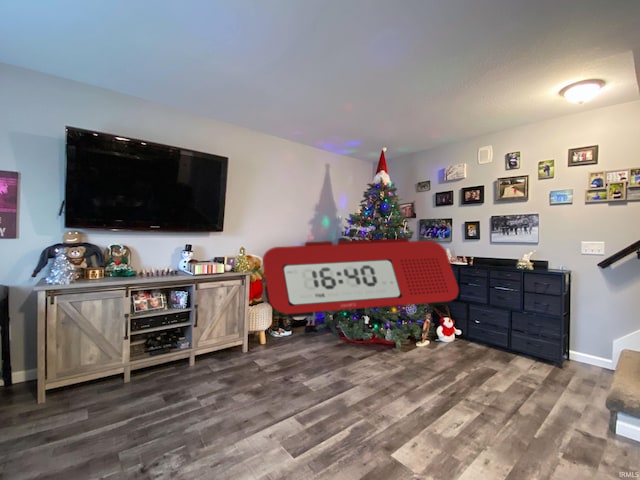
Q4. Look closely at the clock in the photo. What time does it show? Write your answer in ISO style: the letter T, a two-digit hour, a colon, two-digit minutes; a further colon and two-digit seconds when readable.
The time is T16:40
